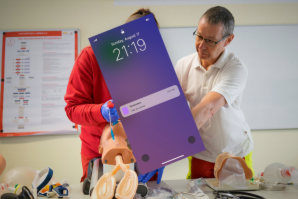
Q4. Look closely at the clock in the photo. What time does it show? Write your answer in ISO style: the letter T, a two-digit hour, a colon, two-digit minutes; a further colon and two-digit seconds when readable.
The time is T21:19
